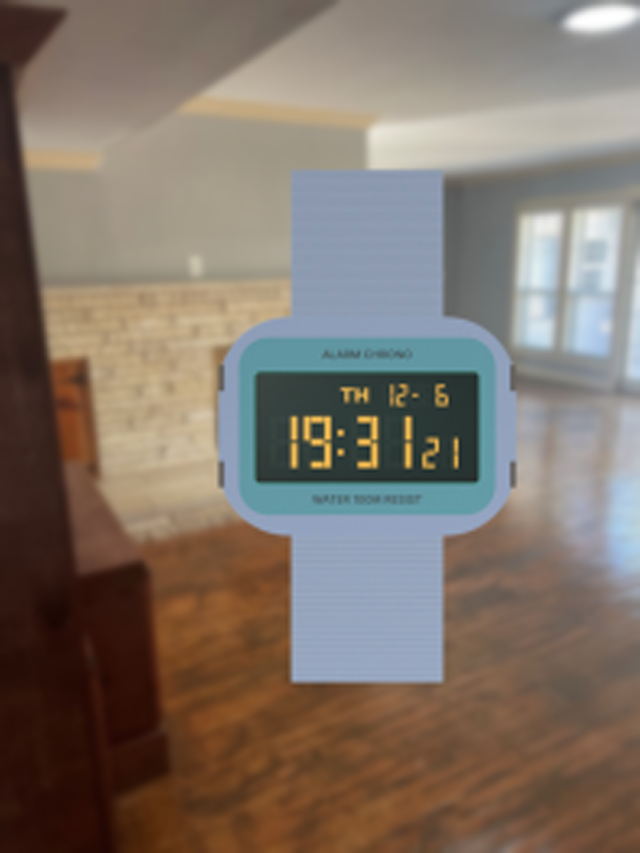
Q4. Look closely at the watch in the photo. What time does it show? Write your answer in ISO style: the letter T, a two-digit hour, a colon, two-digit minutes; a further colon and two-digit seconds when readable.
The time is T19:31:21
